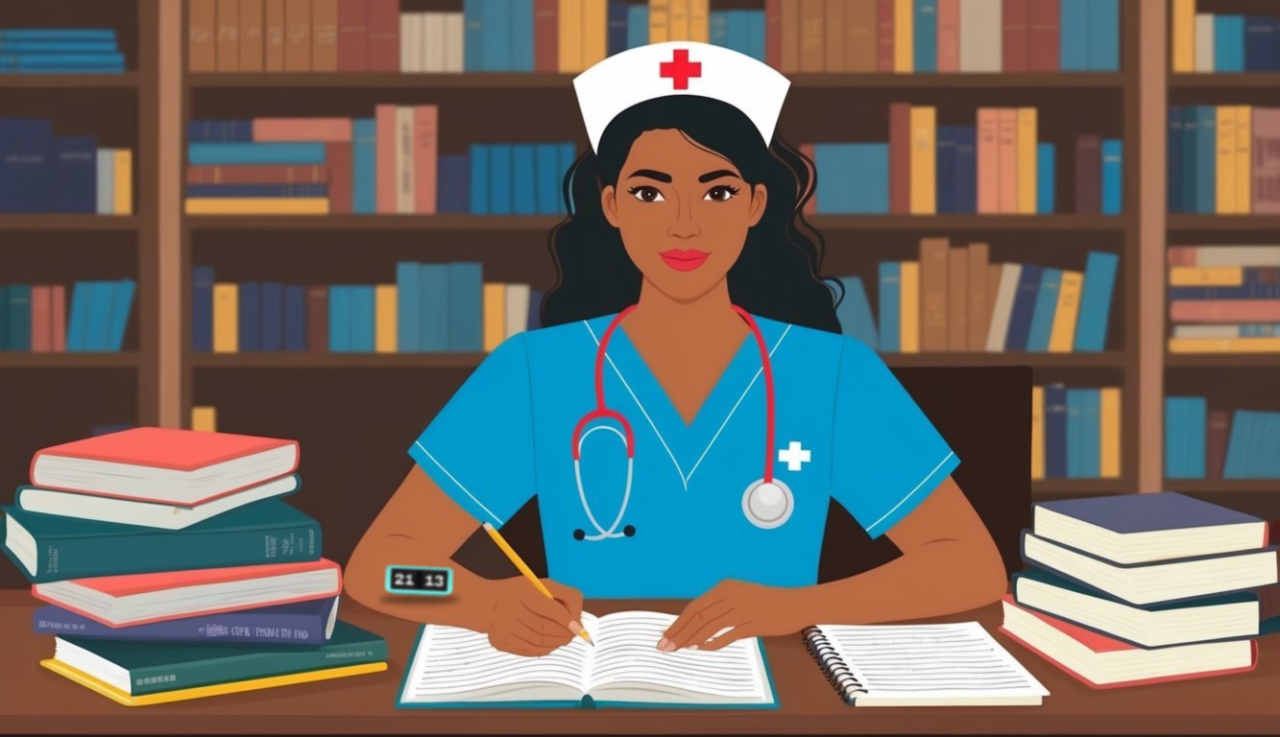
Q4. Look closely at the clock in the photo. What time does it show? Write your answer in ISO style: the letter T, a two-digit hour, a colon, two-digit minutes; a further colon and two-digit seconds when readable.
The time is T21:13
